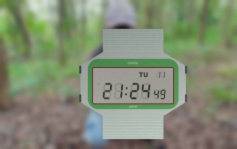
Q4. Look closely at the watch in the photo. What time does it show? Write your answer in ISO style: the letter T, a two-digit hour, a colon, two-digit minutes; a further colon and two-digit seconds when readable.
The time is T21:24:49
